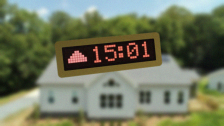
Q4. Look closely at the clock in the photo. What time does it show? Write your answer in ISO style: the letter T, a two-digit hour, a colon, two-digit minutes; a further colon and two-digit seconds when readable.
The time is T15:01
